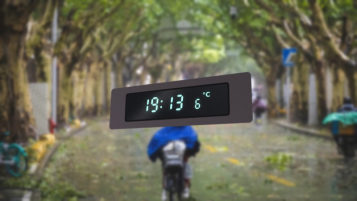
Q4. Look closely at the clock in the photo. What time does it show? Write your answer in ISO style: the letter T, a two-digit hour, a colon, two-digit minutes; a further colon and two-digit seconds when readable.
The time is T19:13
